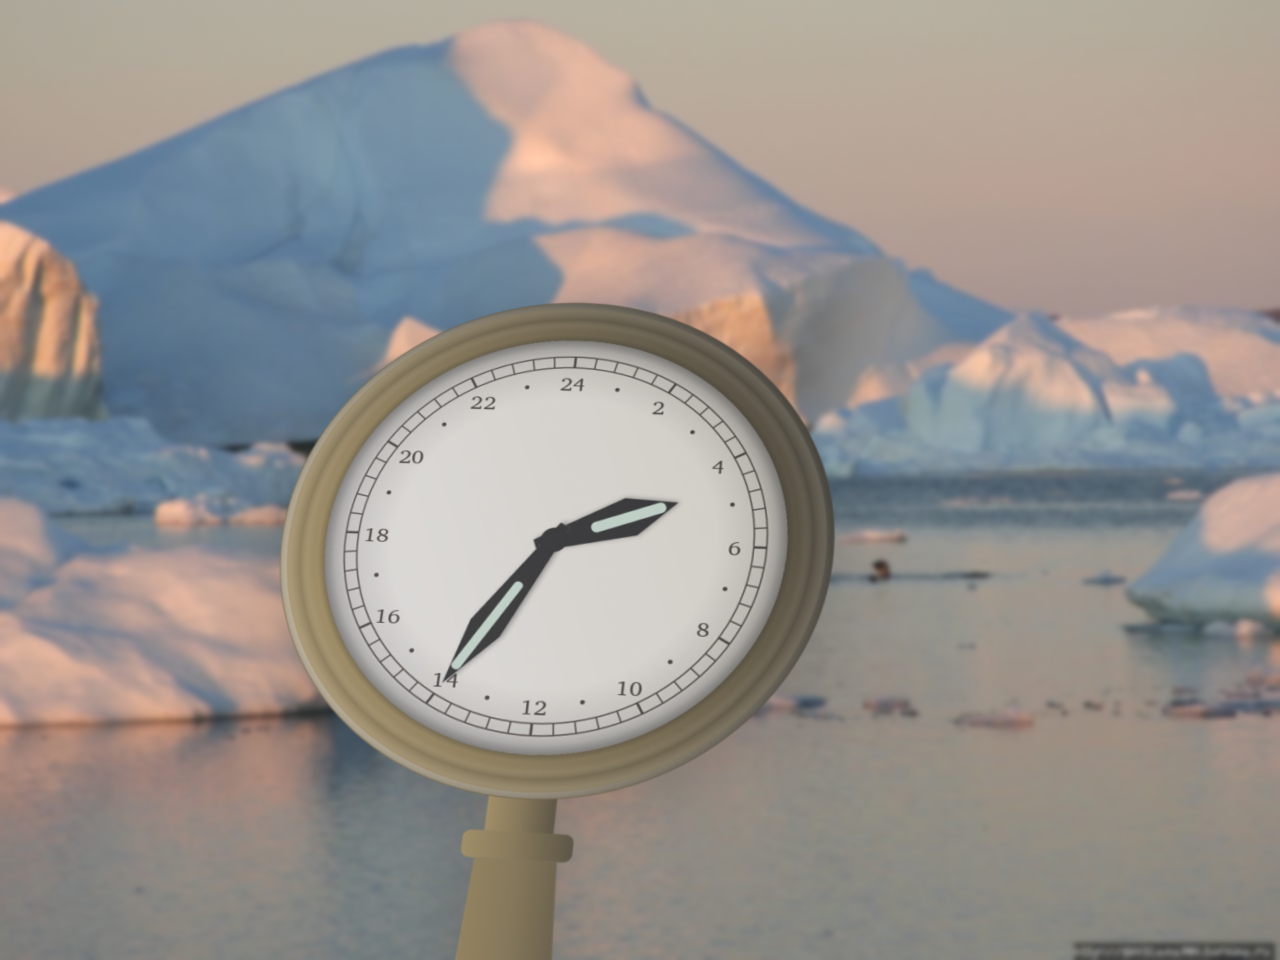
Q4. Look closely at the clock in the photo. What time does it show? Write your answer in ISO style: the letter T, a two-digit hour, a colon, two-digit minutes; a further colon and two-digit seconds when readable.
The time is T04:35
